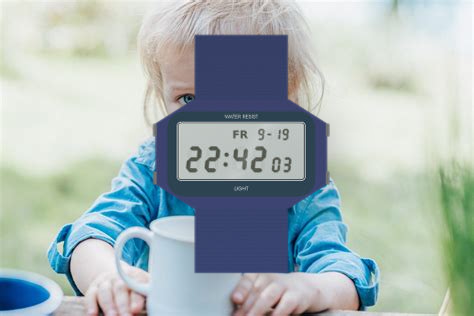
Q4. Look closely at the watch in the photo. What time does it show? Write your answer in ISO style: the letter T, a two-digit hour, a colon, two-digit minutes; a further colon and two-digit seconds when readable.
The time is T22:42:03
